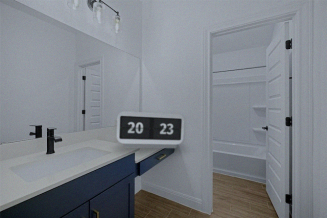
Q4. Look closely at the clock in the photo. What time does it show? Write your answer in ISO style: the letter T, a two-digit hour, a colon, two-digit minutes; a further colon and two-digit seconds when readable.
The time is T20:23
